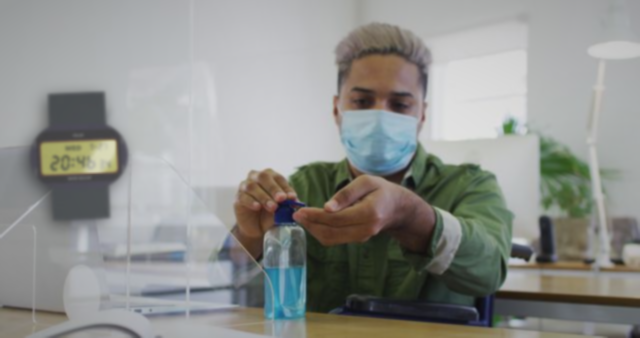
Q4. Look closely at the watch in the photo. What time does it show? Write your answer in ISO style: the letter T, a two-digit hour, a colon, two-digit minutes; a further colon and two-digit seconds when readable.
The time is T20:46
